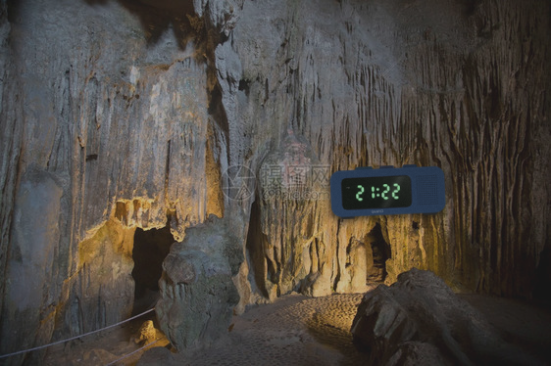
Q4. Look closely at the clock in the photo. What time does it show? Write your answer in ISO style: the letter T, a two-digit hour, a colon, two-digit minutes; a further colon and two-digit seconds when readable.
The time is T21:22
